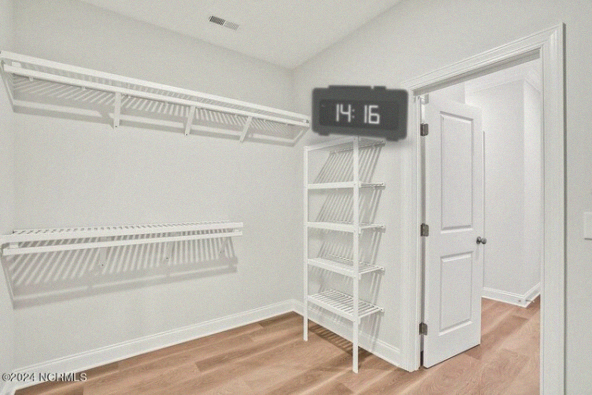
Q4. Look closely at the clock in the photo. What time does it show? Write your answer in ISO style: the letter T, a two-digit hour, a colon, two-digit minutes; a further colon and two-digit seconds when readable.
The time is T14:16
